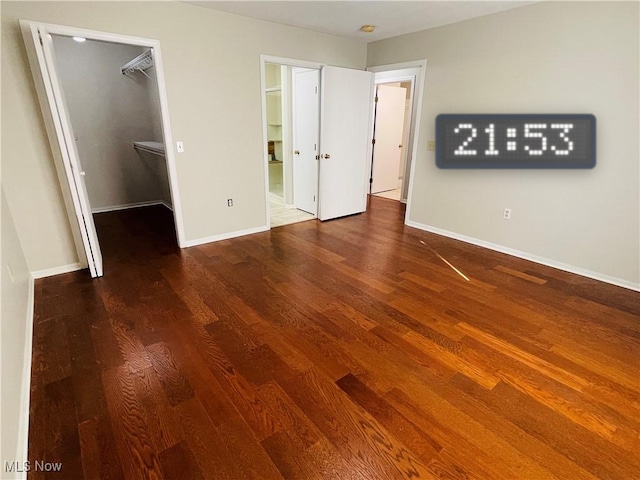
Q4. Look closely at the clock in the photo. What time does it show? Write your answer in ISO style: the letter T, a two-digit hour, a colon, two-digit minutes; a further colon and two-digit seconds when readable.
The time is T21:53
